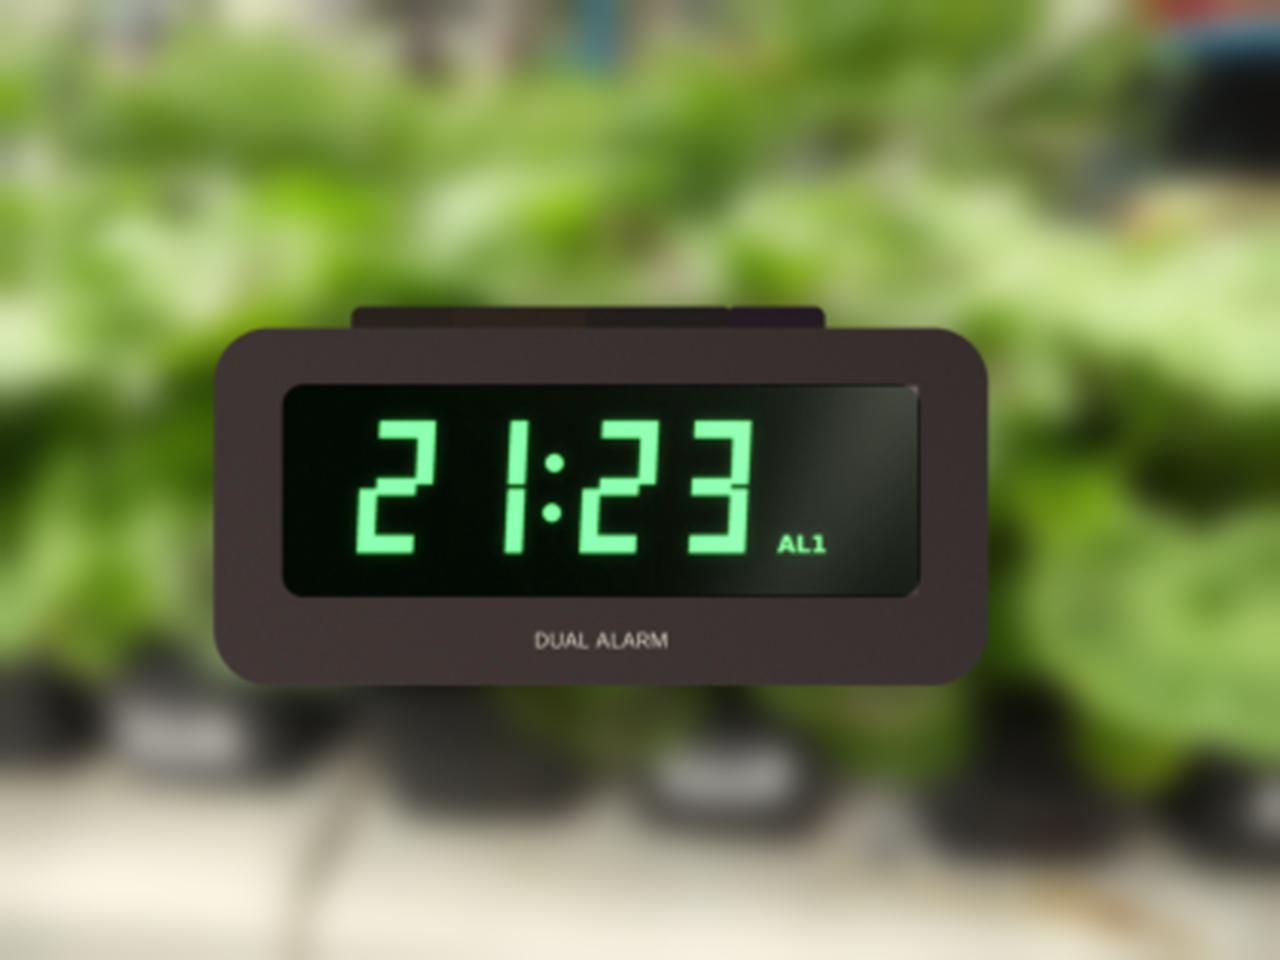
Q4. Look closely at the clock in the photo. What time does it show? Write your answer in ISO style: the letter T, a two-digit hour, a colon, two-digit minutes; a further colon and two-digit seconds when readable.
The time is T21:23
